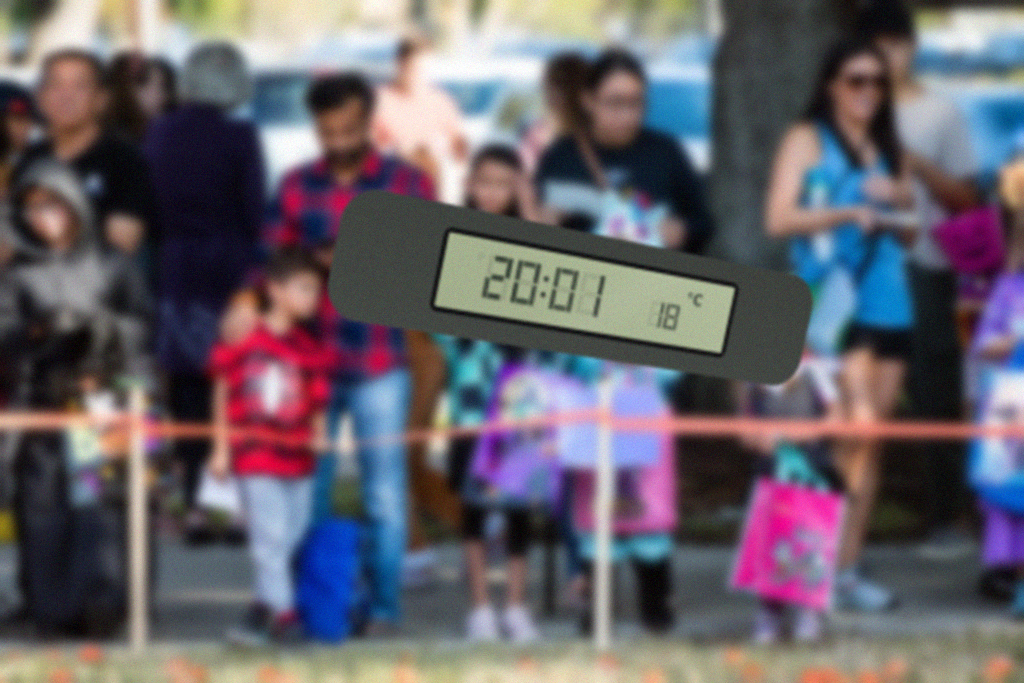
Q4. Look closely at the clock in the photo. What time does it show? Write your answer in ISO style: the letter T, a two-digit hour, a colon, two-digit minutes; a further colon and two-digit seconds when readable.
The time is T20:01
